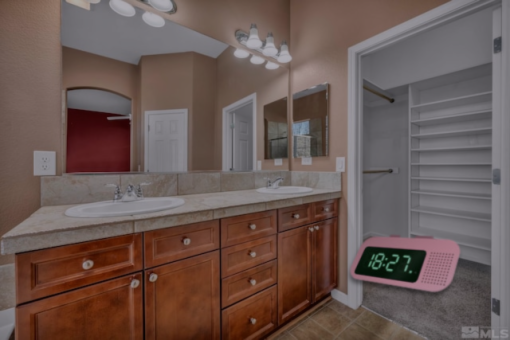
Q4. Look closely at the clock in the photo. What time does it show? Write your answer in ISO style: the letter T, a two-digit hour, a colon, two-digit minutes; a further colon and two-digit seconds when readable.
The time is T18:27
